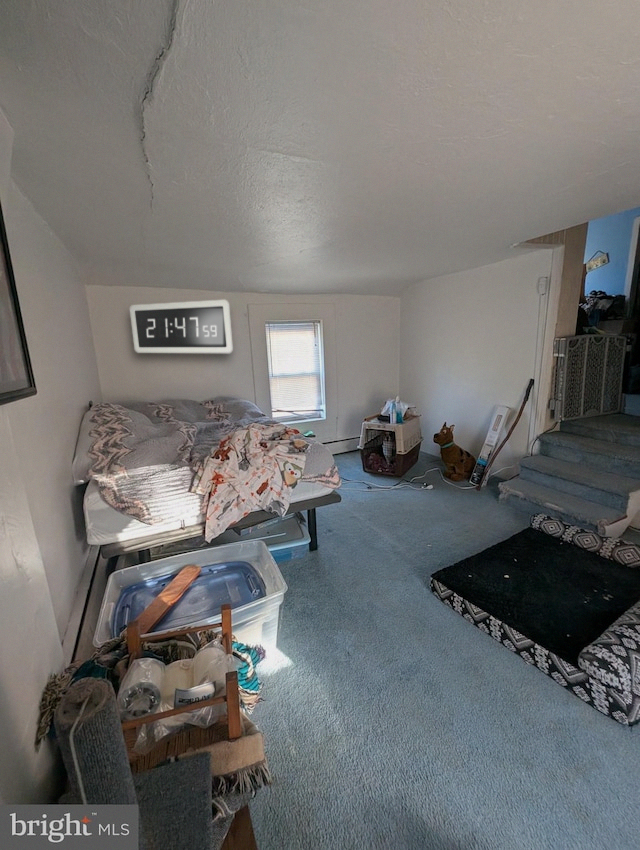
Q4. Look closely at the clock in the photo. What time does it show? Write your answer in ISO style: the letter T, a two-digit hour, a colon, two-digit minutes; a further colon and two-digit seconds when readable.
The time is T21:47:59
